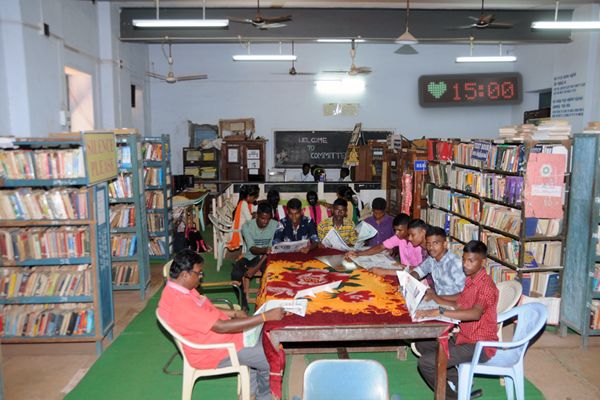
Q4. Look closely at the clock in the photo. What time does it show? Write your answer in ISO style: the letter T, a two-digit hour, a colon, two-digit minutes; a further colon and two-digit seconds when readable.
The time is T15:00
